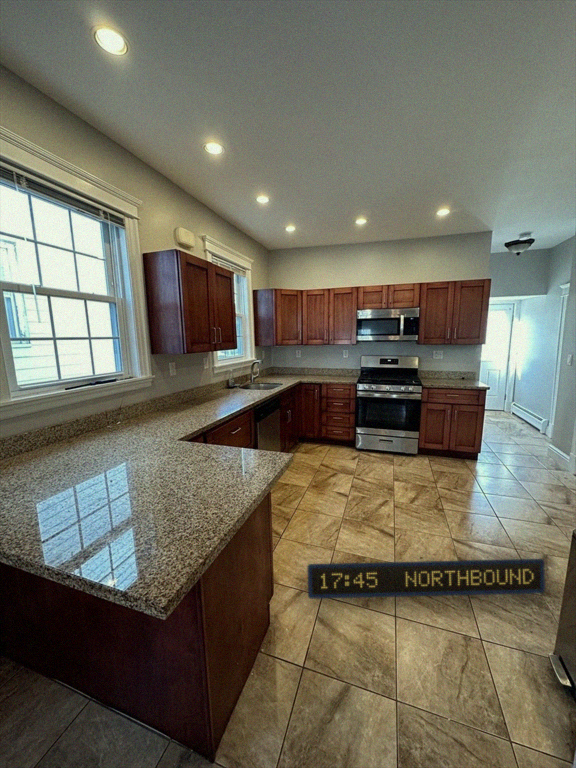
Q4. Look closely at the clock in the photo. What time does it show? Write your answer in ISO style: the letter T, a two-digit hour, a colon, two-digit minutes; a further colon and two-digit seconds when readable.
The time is T17:45
